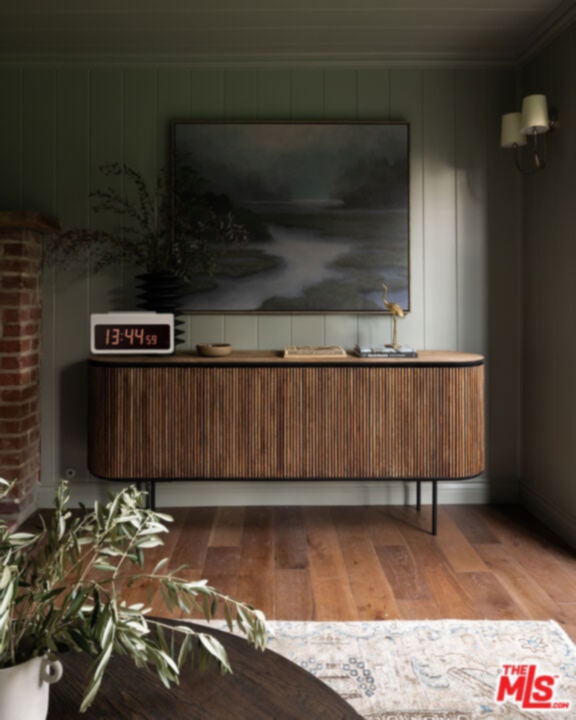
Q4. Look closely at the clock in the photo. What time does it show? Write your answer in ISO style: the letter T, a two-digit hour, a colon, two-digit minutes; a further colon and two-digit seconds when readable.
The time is T13:44
